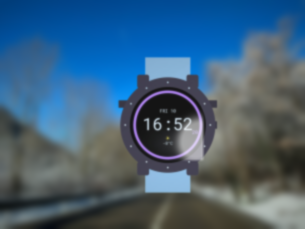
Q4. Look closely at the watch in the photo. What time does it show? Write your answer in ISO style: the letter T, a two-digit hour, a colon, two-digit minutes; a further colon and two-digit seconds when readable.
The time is T16:52
